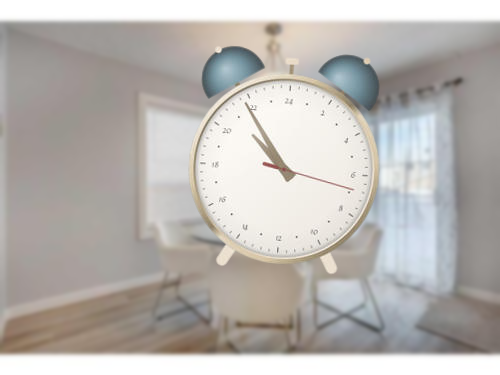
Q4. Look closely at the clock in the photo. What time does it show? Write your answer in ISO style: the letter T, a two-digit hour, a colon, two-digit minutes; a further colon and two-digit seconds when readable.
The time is T20:54:17
